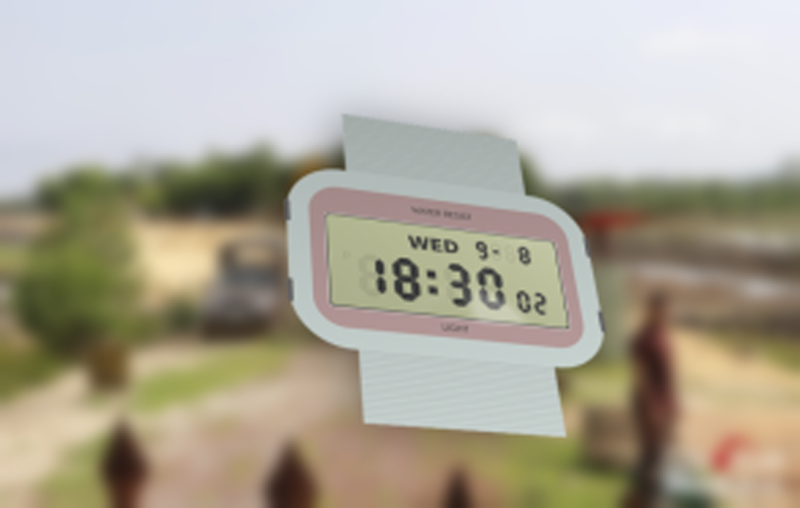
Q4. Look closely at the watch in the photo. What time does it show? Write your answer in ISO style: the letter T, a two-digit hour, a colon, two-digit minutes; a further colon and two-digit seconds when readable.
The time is T18:30:02
